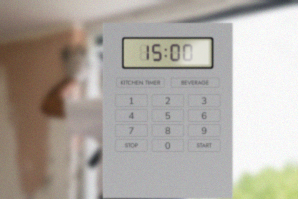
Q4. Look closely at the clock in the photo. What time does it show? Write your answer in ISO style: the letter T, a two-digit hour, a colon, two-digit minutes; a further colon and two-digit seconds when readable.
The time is T15:00
